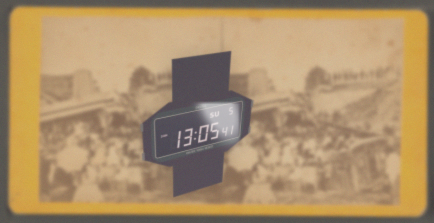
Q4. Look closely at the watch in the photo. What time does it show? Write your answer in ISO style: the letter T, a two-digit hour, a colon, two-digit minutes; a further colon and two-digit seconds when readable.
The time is T13:05:41
